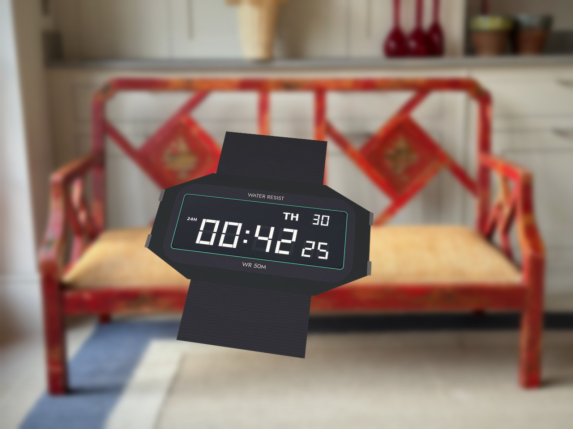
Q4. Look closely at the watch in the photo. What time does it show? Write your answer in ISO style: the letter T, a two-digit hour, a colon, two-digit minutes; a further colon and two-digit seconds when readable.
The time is T00:42:25
